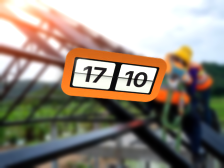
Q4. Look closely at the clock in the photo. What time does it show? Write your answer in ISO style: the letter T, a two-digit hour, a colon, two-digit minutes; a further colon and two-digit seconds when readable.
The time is T17:10
